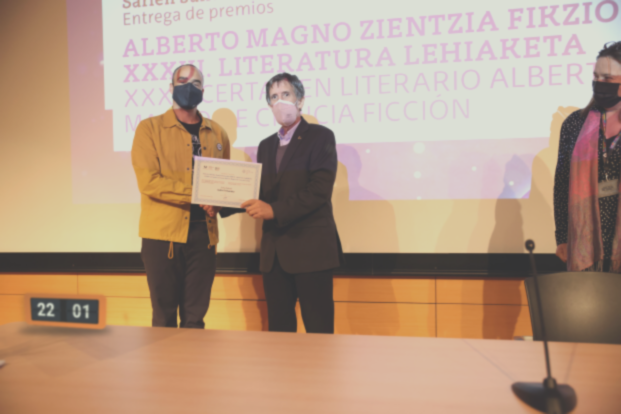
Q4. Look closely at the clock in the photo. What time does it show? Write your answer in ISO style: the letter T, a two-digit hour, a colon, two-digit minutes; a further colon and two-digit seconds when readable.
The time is T22:01
